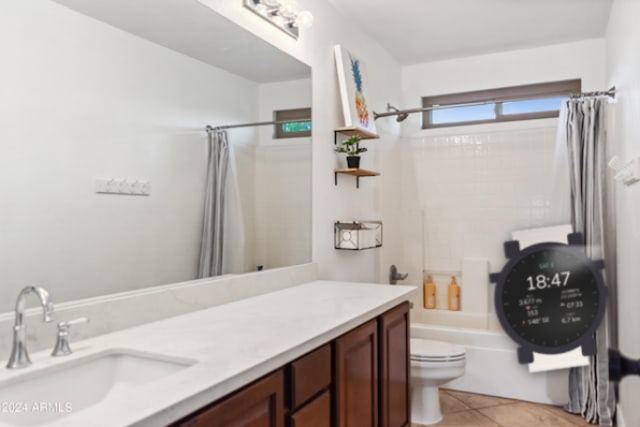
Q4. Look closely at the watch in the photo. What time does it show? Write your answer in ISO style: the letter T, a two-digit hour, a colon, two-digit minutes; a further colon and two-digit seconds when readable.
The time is T18:47
